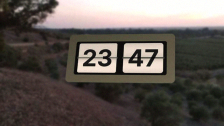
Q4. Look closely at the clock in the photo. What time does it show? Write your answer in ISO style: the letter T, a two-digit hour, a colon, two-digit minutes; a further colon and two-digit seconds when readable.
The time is T23:47
